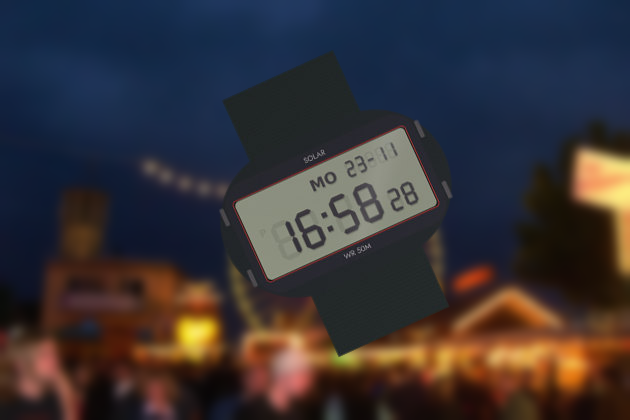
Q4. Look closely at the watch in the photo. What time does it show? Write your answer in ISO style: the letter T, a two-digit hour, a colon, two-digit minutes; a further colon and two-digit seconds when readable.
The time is T16:58:28
